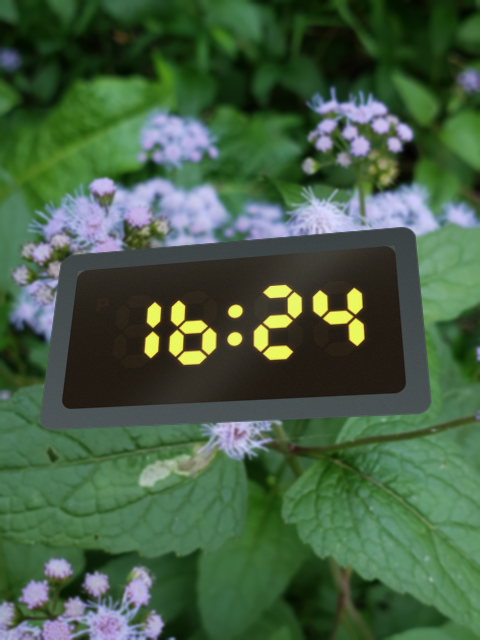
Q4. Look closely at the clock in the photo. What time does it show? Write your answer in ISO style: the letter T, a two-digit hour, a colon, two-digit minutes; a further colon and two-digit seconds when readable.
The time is T16:24
